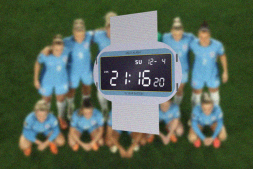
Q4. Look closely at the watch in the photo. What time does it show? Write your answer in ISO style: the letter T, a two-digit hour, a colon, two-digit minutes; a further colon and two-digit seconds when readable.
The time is T21:16:20
